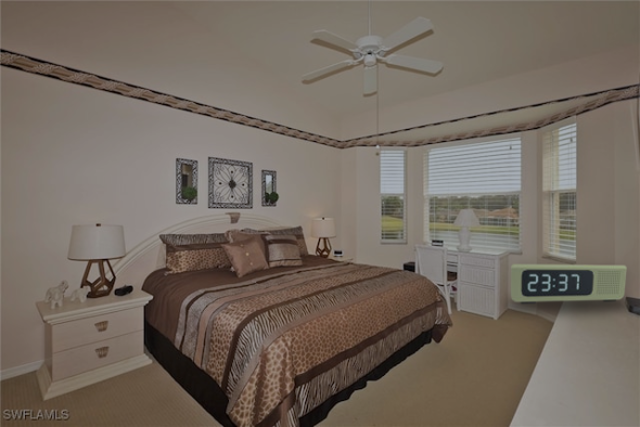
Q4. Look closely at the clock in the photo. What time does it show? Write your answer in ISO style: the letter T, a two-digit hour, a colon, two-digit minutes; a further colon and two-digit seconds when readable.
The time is T23:37
